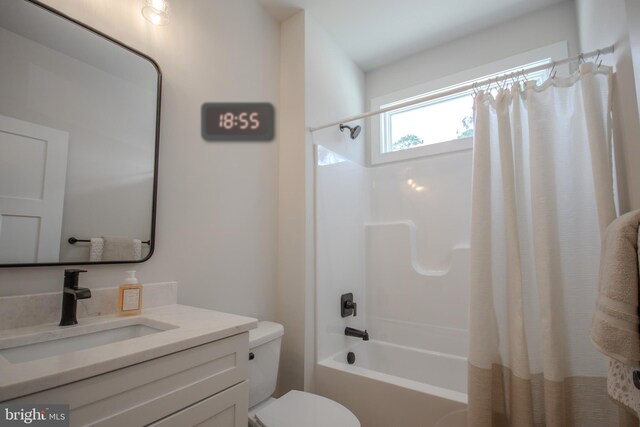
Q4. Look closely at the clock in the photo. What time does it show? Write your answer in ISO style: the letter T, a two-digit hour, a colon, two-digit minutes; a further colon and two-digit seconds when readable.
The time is T18:55
